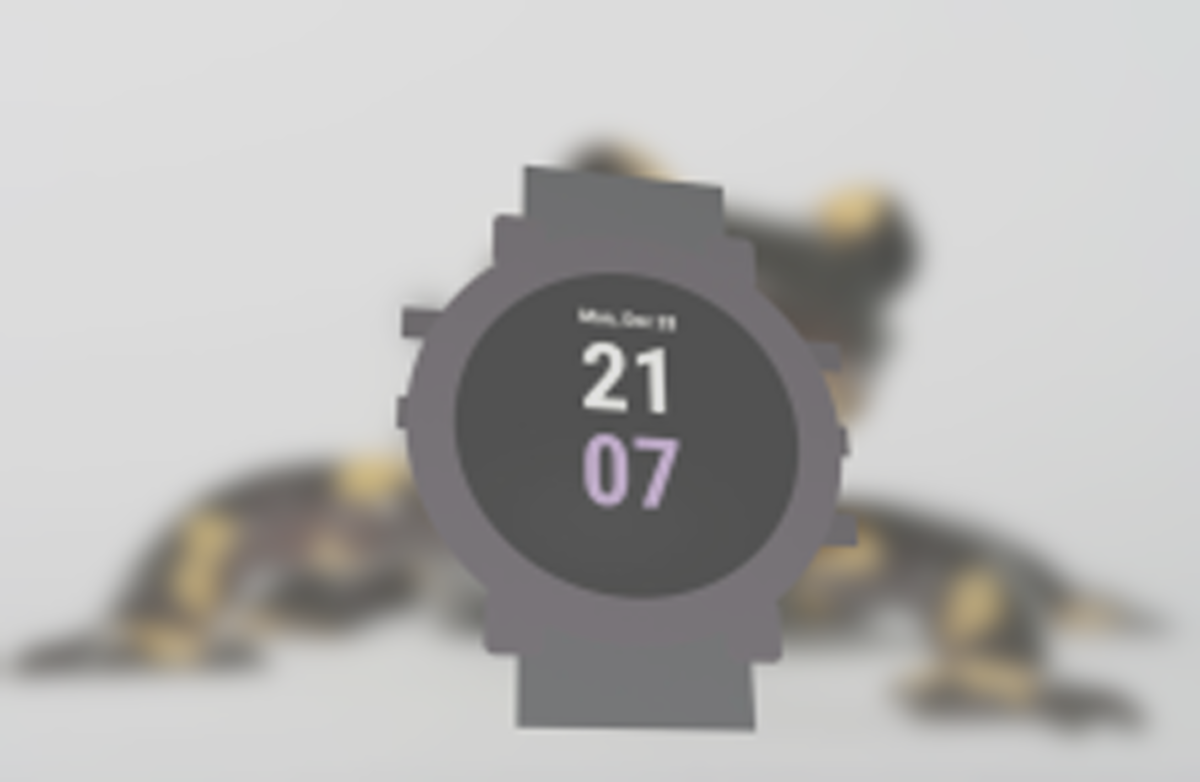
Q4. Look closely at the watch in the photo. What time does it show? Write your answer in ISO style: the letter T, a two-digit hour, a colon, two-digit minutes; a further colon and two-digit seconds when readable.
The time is T21:07
